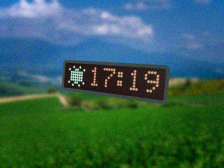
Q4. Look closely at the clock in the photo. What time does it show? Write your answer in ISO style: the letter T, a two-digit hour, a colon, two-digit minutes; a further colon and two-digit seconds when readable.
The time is T17:19
